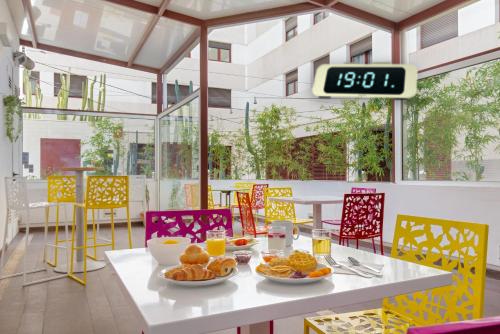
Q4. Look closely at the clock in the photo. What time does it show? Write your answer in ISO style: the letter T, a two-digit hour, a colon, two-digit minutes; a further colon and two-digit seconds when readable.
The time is T19:01
